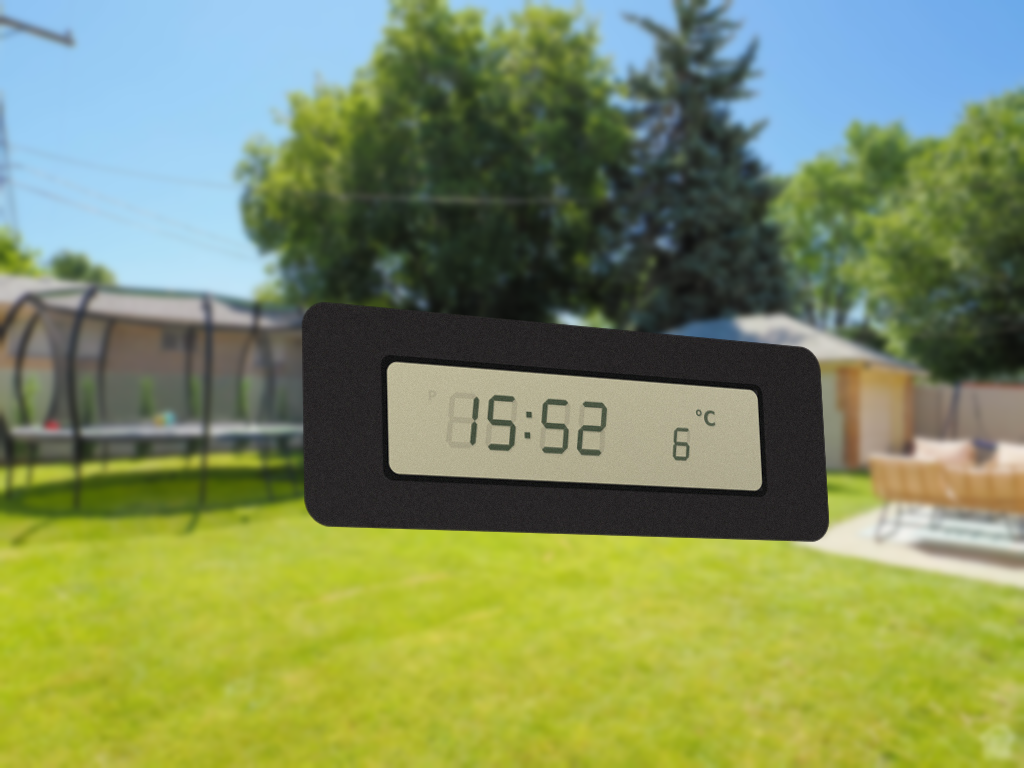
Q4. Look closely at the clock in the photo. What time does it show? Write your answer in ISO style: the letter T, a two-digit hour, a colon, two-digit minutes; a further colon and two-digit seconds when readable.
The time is T15:52
